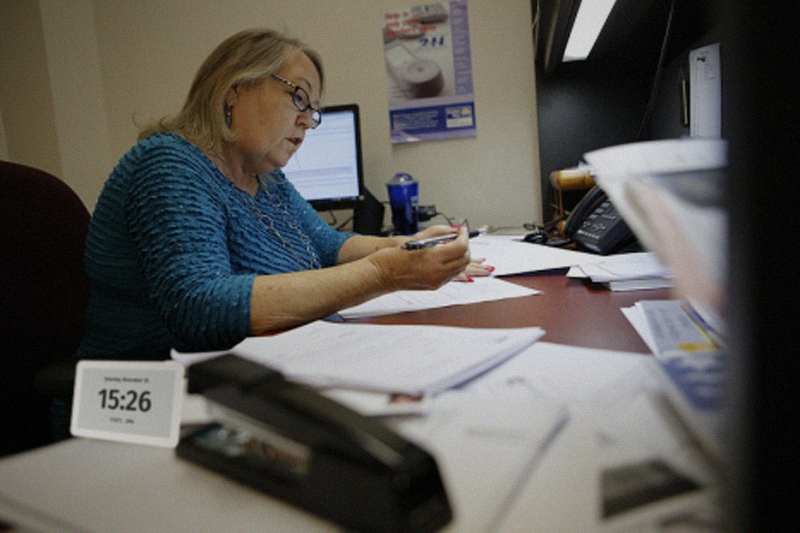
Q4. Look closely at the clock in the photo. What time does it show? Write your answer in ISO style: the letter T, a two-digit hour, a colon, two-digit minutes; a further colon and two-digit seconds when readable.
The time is T15:26
